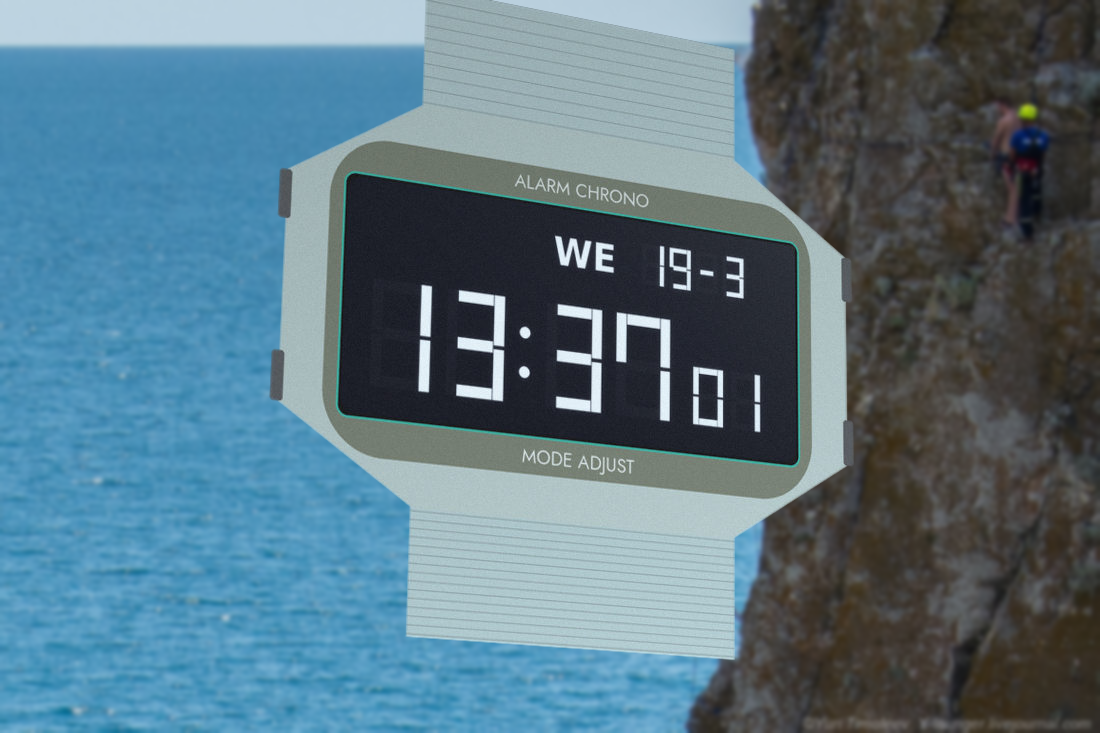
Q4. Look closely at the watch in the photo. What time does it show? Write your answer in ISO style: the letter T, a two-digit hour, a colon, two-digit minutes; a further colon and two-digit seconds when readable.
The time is T13:37:01
